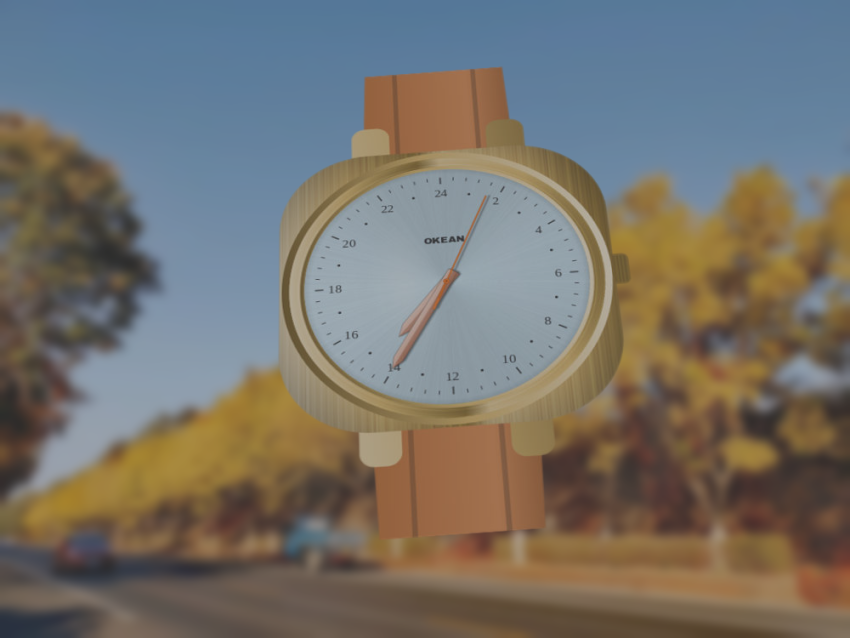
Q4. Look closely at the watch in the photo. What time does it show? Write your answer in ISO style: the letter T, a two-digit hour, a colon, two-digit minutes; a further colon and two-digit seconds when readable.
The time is T14:35:04
